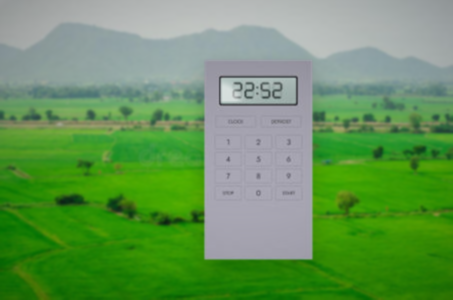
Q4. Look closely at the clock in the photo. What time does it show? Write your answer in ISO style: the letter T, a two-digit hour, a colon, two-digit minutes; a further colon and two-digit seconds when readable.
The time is T22:52
